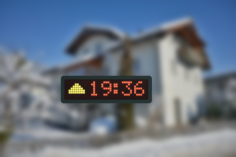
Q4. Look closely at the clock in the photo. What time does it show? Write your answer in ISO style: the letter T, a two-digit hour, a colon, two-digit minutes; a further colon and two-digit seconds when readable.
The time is T19:36
